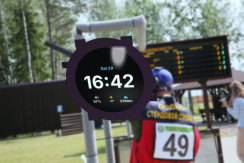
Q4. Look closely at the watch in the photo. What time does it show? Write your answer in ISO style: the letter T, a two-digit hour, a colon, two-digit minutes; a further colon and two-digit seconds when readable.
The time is T16:42
